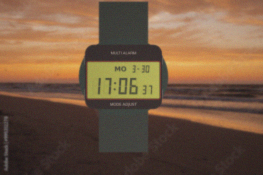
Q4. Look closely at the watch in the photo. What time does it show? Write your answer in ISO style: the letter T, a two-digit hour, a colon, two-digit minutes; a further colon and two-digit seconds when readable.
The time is T17:06:37
